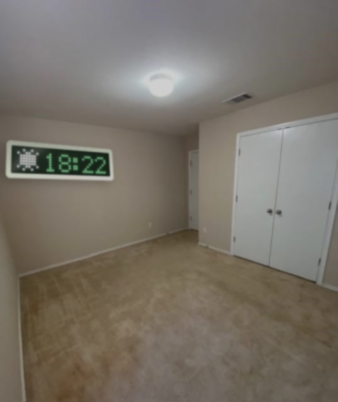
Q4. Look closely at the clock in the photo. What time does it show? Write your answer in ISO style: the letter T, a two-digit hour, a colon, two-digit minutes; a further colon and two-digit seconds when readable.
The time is T18:22
